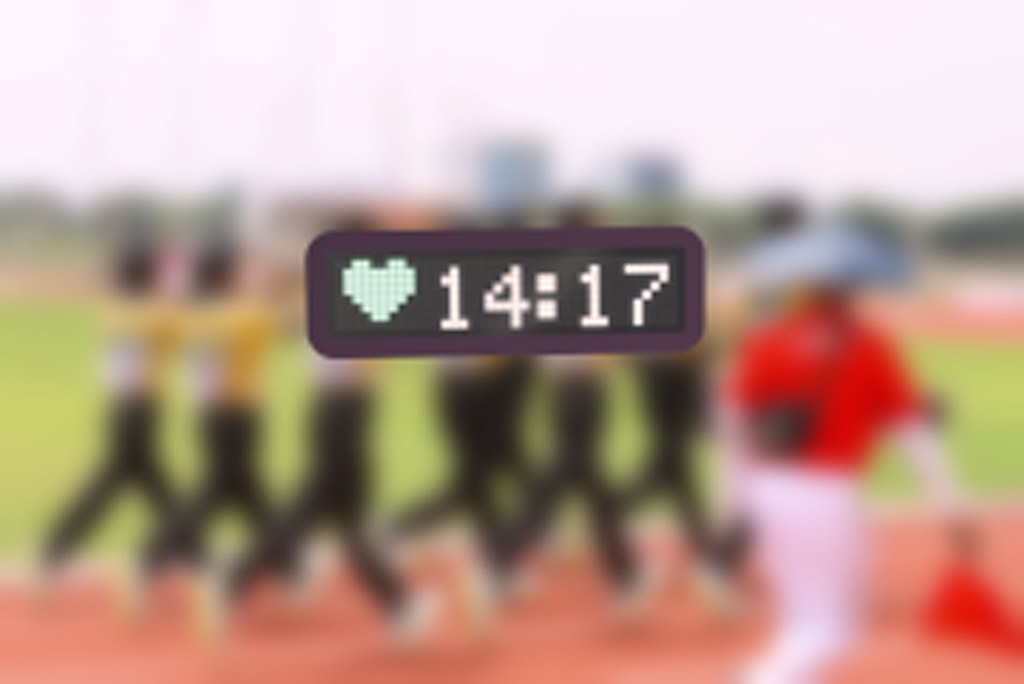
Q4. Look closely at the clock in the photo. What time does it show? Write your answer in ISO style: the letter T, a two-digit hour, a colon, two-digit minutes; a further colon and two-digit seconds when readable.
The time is T14:17
